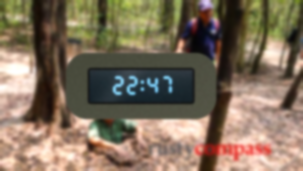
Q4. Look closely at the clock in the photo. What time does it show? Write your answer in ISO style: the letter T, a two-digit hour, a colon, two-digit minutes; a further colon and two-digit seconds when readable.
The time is T22:47
